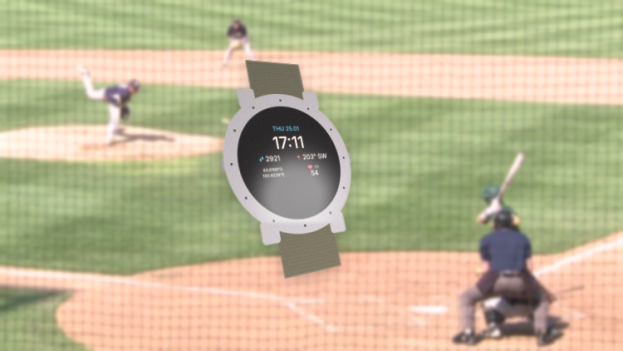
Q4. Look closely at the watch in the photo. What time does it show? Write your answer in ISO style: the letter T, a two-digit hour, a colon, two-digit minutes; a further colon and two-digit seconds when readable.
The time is T17:11
